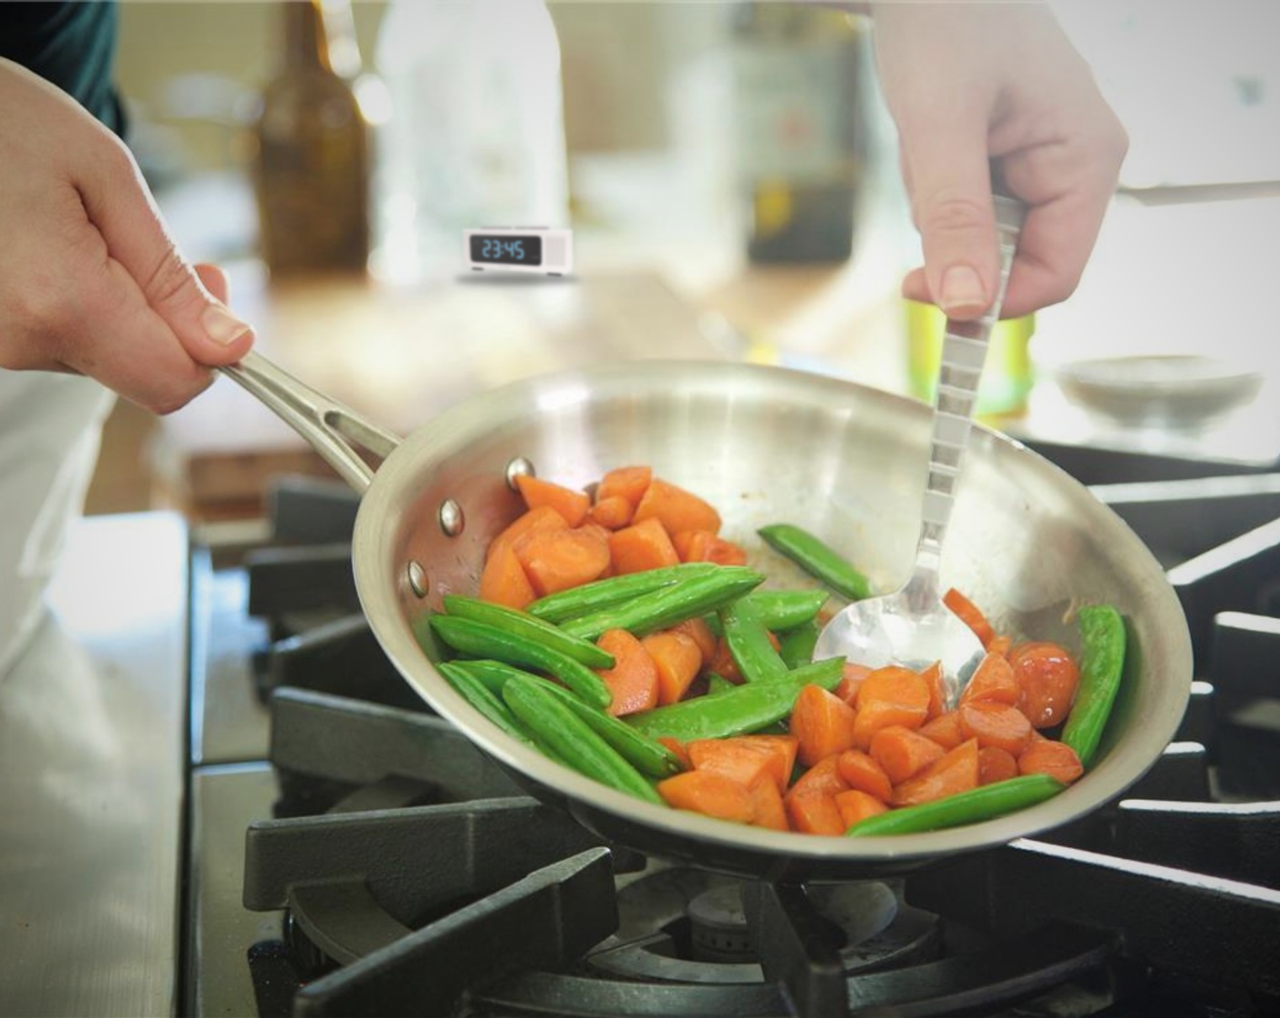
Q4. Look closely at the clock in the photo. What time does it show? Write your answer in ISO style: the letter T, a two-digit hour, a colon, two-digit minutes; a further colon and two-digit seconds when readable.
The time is T23:45
